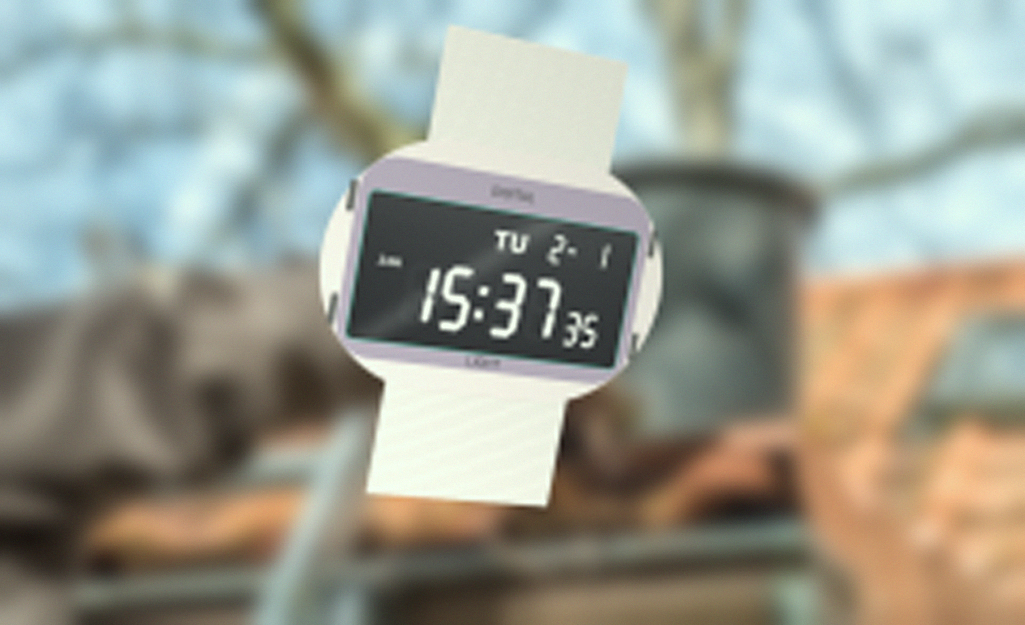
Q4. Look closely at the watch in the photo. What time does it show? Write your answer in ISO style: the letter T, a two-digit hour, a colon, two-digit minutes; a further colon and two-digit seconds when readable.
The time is T15:37:35
